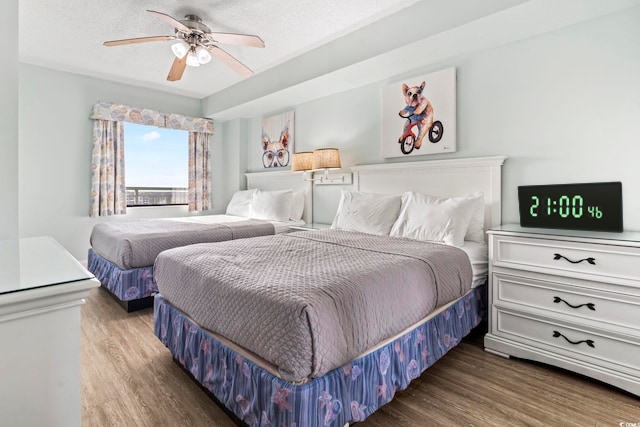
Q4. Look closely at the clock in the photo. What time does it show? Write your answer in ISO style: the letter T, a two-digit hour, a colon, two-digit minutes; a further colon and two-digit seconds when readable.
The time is T21:00:46
